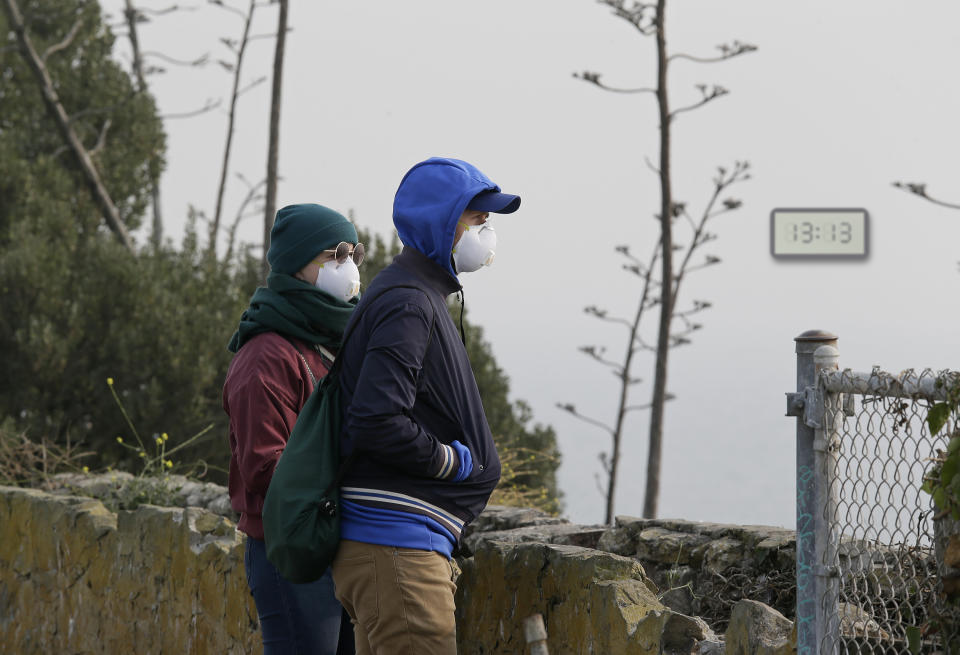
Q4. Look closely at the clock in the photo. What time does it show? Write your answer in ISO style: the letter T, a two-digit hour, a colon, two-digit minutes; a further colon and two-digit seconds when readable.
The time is T13:13
